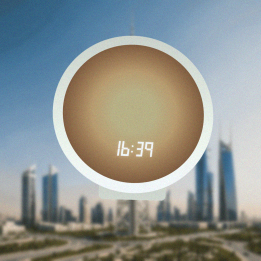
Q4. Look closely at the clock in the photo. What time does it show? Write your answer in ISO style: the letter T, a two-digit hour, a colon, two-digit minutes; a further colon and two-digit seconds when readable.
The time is T16:39
